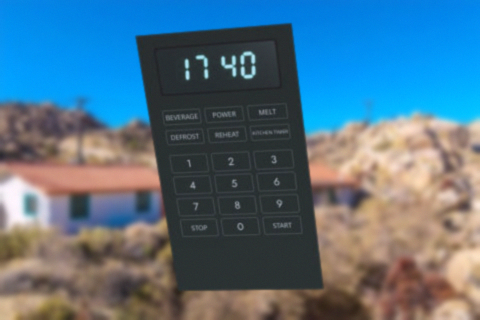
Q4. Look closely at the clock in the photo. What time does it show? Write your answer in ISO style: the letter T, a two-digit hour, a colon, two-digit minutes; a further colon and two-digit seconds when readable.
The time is T17:40
